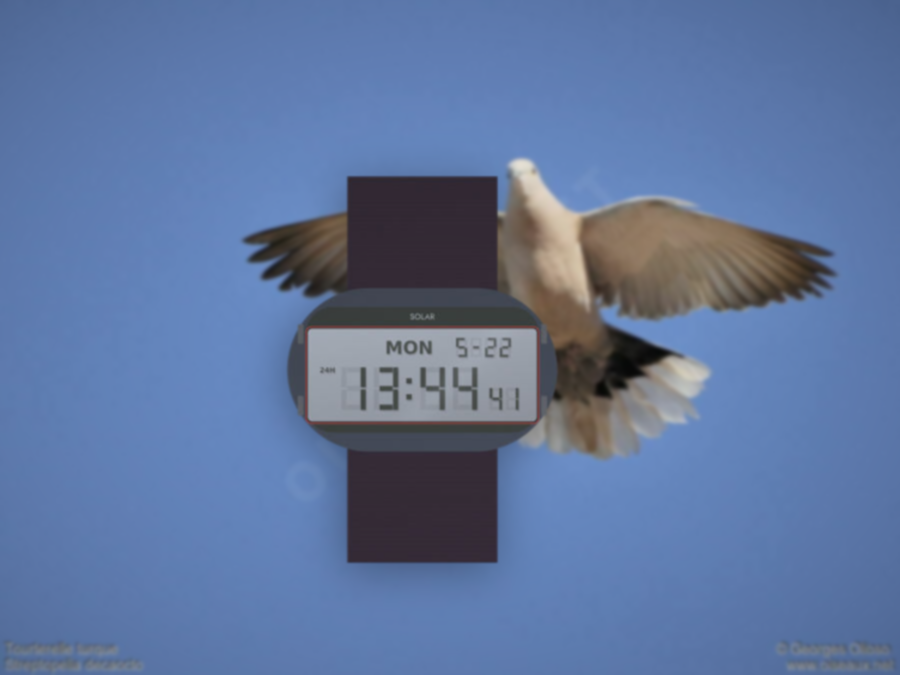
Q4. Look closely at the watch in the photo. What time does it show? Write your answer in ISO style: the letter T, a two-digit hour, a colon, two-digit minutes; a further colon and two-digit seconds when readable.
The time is T13:44:41
